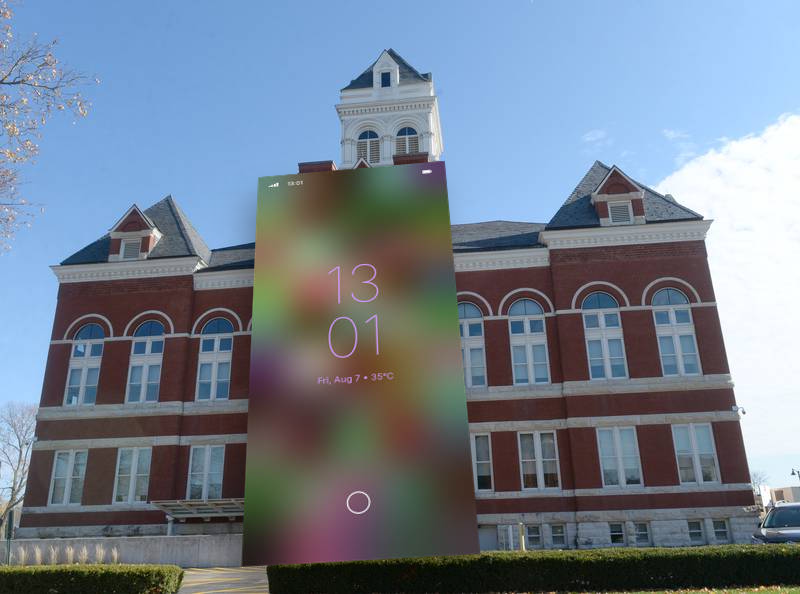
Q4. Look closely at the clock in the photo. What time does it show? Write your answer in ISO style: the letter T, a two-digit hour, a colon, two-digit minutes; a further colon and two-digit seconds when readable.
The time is T13:01
